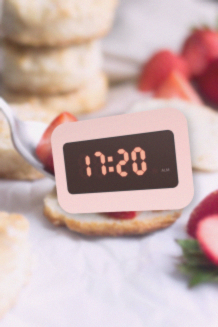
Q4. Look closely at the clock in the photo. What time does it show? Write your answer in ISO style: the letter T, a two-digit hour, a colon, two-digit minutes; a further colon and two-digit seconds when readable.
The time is T17:20
